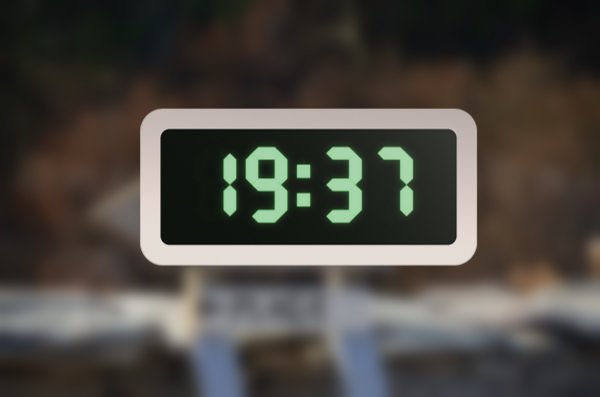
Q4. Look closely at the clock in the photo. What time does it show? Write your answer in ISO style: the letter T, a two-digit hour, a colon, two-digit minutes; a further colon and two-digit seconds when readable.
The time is T19:37
